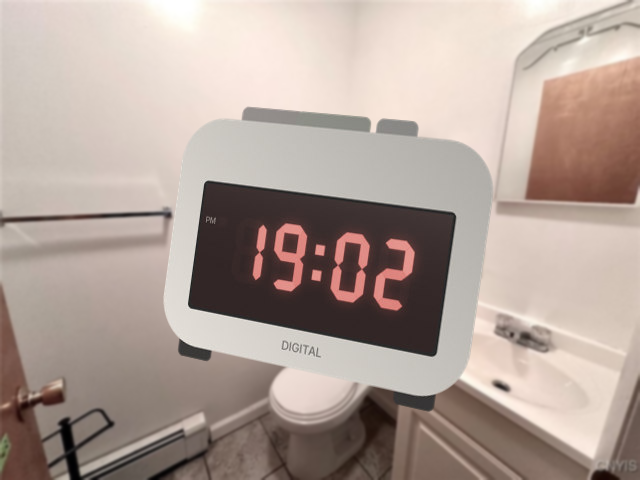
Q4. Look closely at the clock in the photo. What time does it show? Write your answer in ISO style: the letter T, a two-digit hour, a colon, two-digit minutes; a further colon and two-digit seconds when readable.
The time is T19:02
